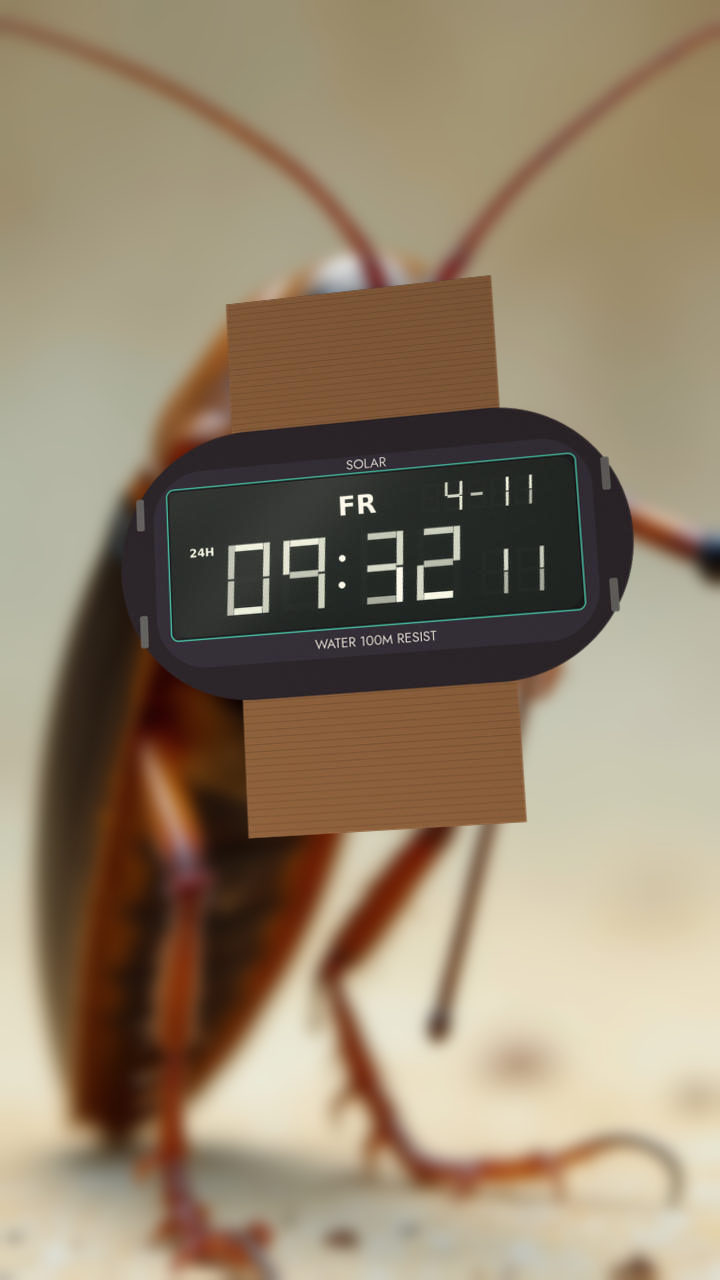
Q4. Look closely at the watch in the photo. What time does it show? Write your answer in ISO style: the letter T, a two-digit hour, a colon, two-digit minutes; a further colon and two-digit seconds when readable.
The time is T09:32:11
